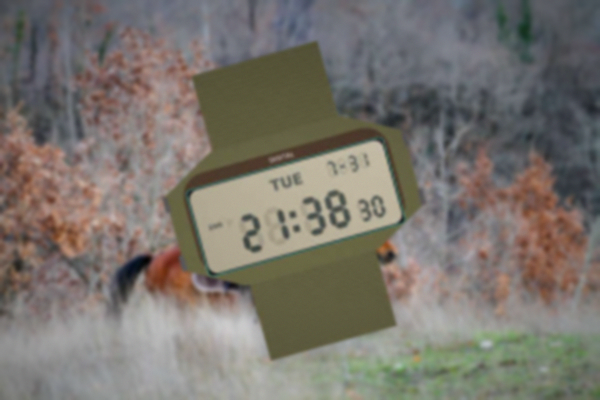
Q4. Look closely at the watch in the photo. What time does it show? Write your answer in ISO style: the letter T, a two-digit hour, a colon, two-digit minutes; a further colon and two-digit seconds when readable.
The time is T21:38:30
